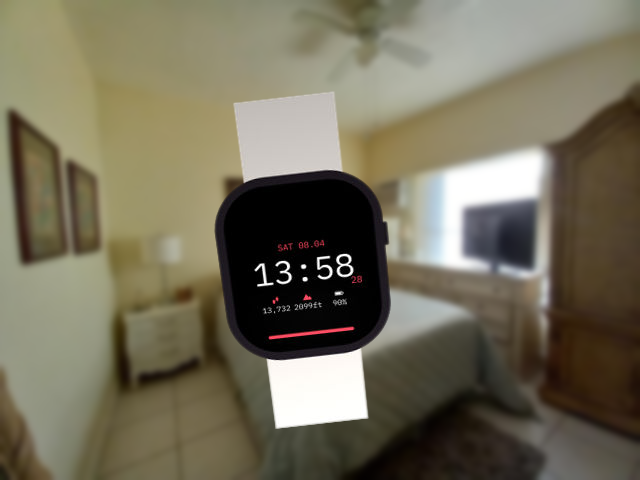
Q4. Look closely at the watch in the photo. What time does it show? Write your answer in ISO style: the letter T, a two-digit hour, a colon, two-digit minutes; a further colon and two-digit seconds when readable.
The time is T13:58:28
